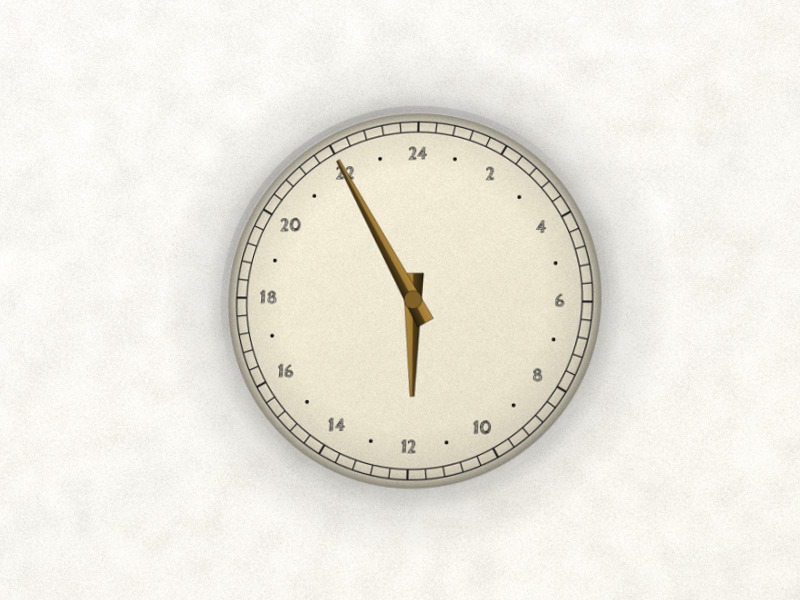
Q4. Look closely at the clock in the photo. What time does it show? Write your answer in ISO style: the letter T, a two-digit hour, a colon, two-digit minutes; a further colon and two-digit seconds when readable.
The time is T11:55
